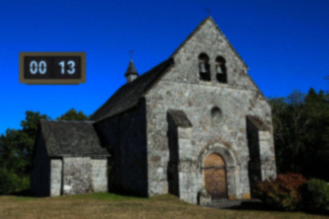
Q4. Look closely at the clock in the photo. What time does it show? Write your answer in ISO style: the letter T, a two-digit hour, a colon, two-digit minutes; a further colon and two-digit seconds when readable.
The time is T00:13
